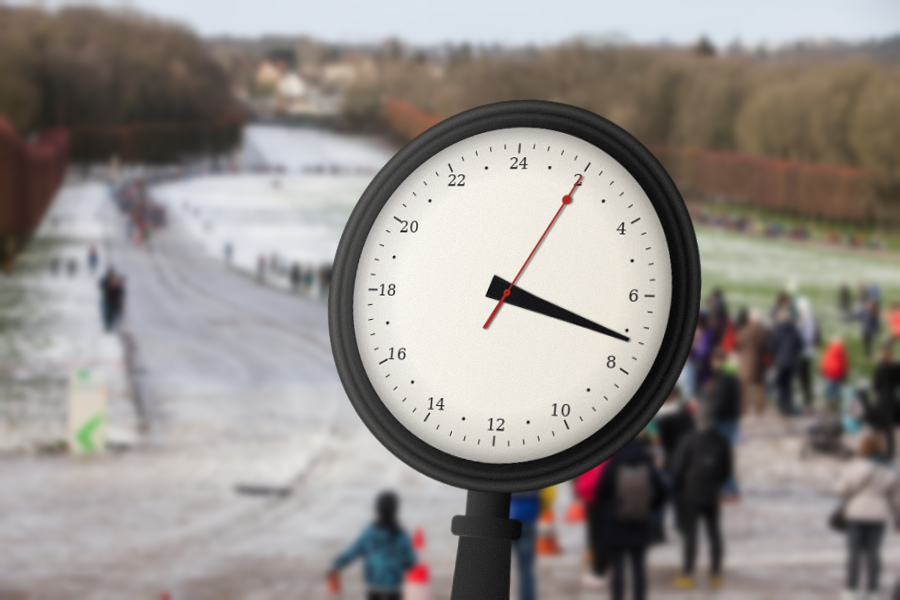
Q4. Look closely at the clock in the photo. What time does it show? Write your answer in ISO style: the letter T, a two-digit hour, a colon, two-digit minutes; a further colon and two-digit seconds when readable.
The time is T07:18:05
